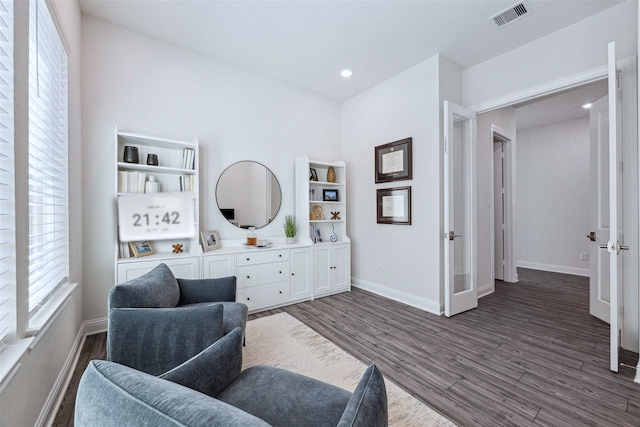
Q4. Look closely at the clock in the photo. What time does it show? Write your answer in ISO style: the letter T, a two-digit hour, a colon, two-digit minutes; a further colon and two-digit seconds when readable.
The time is T21:42
